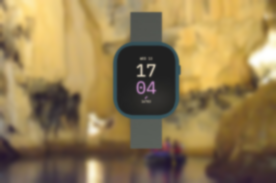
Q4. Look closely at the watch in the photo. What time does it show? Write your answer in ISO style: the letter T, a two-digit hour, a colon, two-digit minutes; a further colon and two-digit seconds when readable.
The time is T17:04
